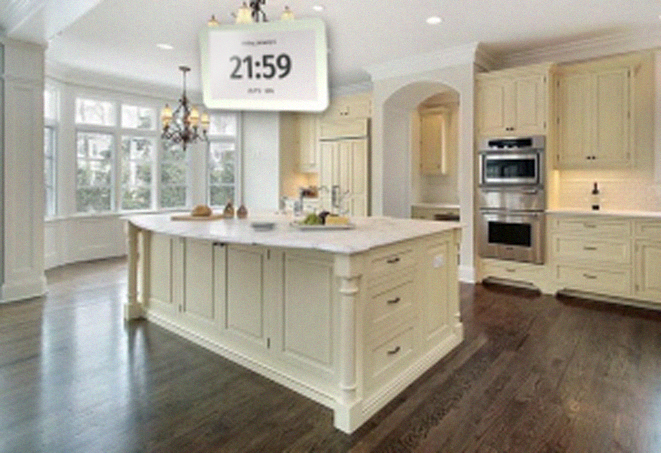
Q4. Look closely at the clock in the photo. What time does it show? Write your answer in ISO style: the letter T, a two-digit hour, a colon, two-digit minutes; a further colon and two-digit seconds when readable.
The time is T21:59
